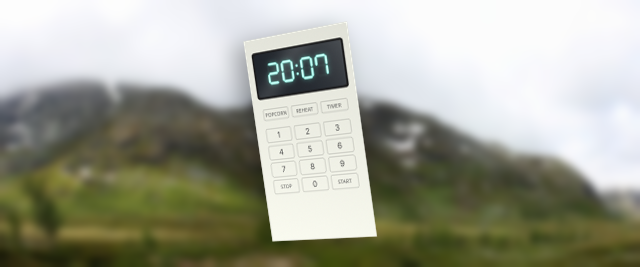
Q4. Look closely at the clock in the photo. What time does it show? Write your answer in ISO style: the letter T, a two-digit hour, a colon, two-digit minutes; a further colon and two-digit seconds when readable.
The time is T20:07
